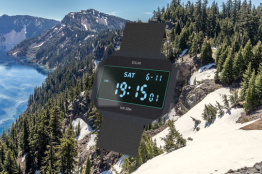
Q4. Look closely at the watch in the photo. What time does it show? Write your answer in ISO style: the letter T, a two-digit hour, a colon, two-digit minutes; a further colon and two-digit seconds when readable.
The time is T19:15:01
